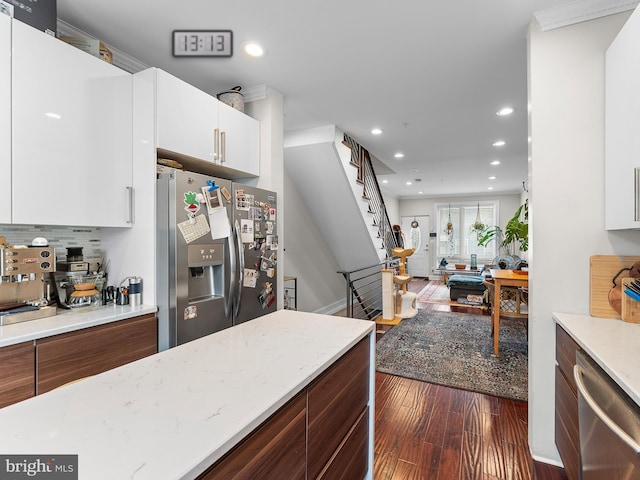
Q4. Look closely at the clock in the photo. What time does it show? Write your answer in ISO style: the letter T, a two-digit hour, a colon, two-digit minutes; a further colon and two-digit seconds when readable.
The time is T13:13
